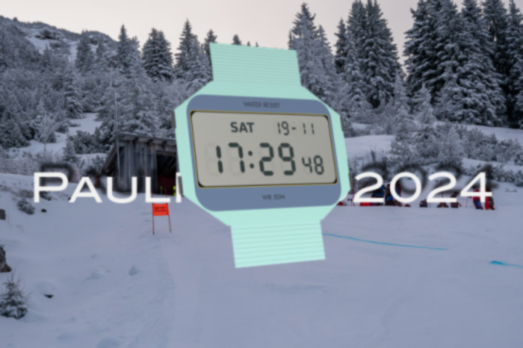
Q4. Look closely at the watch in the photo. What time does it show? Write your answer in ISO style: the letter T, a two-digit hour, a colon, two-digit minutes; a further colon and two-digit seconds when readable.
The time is T17:29:48
